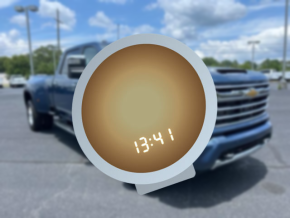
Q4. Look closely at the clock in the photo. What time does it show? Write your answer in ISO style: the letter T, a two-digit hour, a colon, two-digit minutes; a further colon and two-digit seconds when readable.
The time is T13:41
